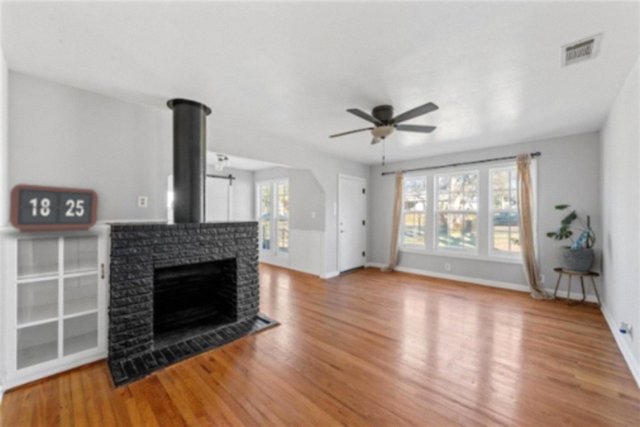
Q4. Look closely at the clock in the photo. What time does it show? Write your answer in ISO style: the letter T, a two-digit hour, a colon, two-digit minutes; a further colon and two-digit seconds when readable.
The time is T18:25
